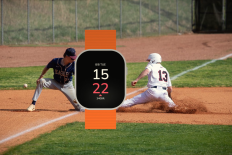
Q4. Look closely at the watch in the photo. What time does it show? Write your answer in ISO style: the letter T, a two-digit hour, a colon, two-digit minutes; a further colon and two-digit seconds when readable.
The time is T15:22
